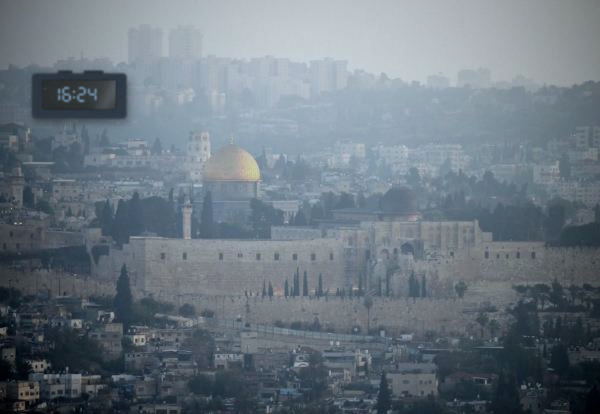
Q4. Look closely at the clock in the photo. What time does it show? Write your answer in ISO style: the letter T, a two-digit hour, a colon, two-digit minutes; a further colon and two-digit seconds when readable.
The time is T16:24
